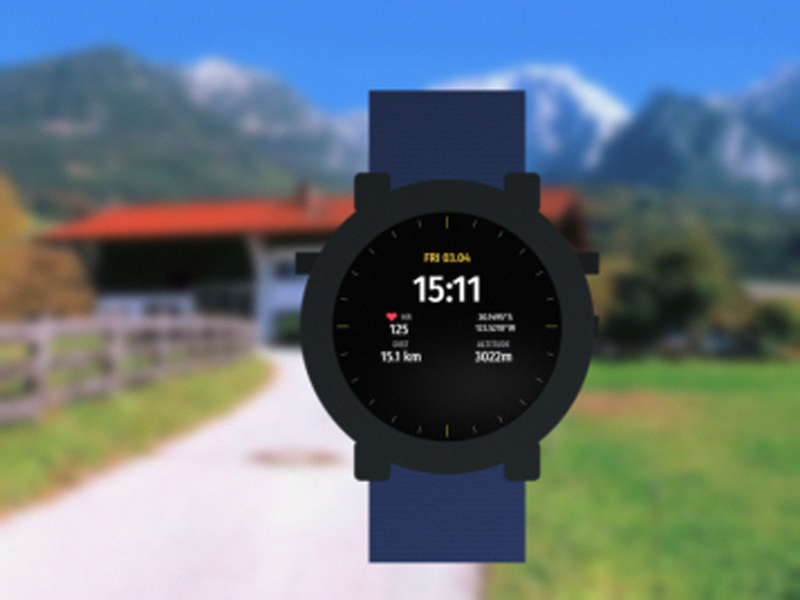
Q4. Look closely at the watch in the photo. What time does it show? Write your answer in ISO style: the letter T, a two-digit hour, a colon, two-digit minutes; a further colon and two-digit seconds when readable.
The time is T15:11
